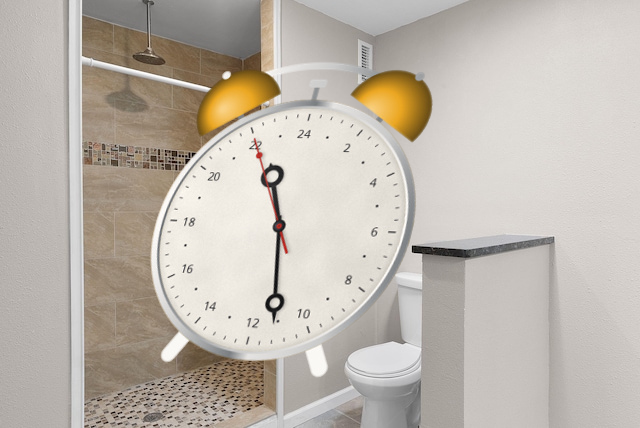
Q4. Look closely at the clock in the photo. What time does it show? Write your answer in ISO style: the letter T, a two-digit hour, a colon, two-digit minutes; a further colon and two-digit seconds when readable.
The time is T22:27:55
